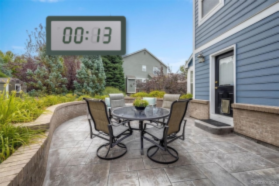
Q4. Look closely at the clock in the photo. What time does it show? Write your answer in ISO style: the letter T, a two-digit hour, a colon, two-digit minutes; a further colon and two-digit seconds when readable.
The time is T00:13
